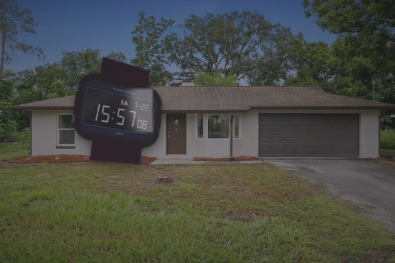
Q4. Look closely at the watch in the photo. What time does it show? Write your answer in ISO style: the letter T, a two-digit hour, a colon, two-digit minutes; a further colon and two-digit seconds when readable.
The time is T15:57:08
